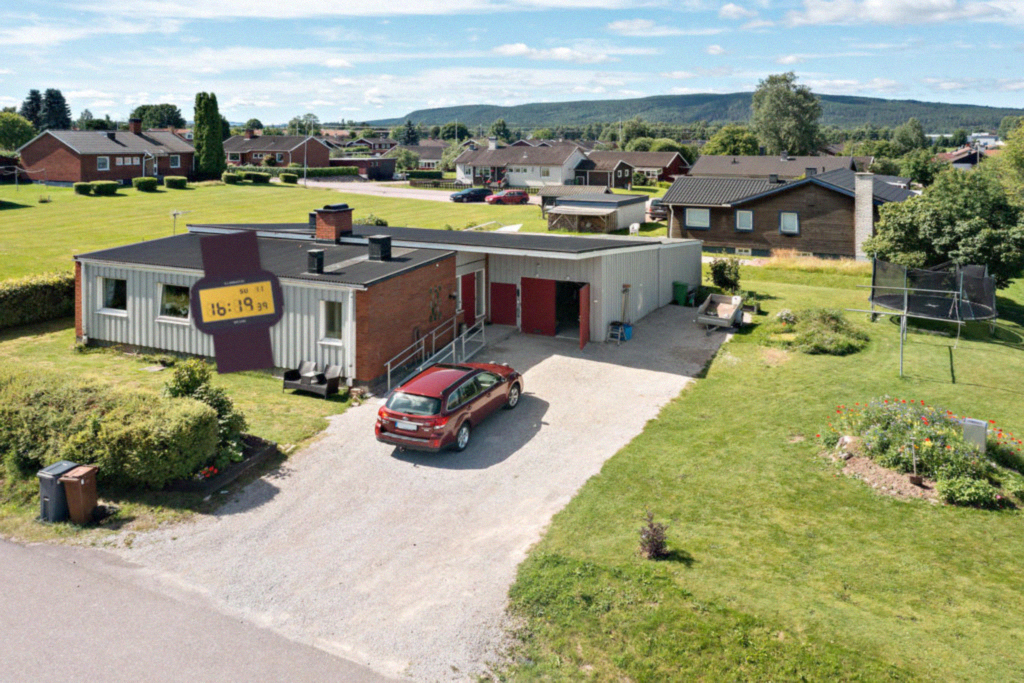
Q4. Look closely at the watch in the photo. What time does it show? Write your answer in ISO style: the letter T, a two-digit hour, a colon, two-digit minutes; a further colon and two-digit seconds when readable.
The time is T16:19
